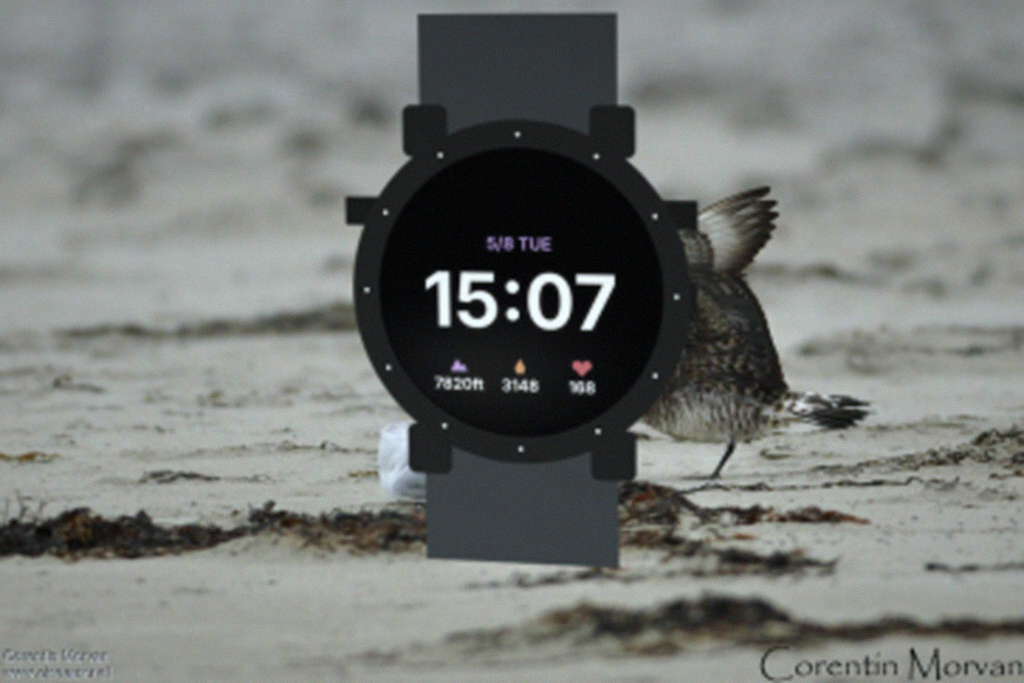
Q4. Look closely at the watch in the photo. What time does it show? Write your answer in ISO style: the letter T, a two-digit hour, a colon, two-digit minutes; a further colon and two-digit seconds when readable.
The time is T15:07
